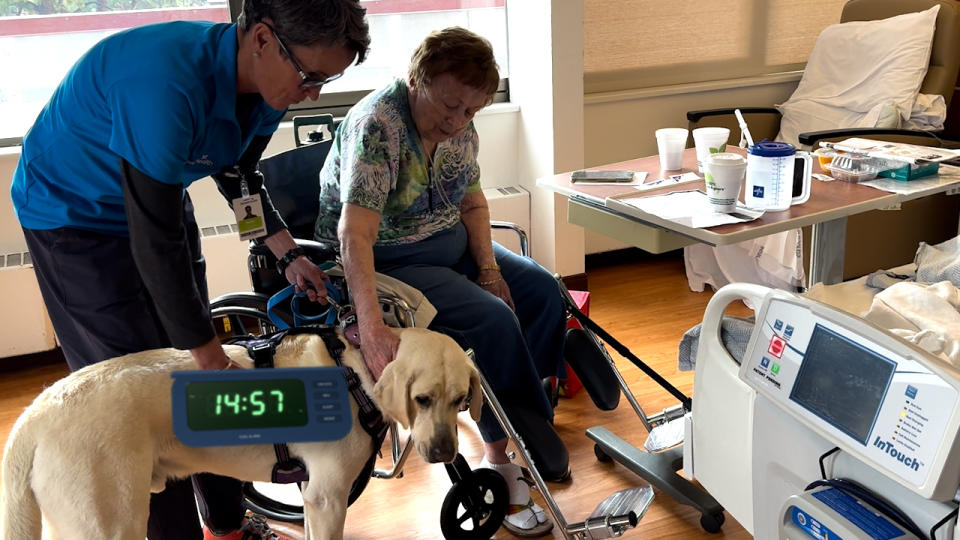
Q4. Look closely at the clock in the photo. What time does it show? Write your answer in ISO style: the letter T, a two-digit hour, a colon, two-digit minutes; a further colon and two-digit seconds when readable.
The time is T14:57
